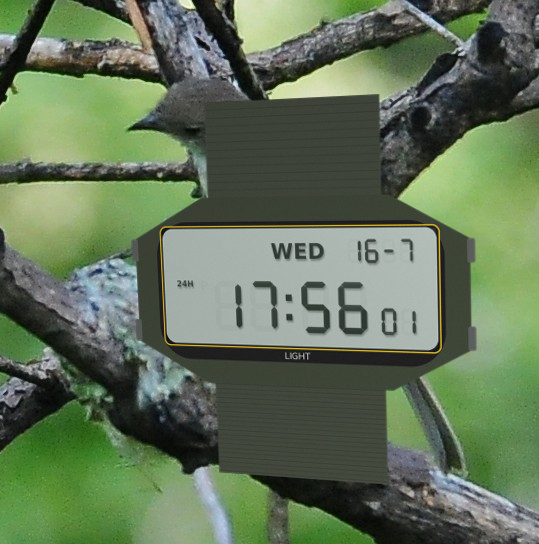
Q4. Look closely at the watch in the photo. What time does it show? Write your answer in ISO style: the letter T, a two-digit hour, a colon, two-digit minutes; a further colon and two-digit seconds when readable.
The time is T17:56:01
